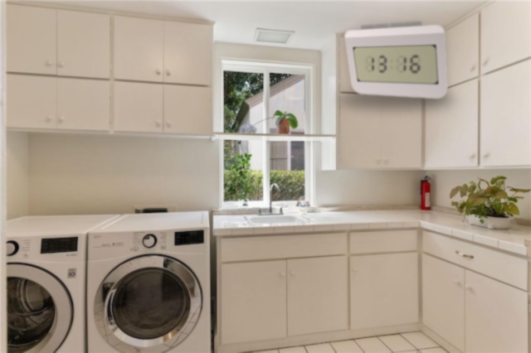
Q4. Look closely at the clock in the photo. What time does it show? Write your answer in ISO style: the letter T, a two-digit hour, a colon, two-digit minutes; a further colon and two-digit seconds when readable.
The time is T13:16
